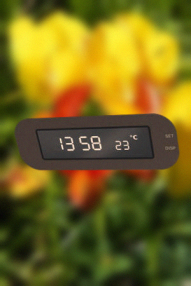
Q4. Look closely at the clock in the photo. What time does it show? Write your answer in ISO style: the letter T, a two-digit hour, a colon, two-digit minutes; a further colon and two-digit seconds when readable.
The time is T13:58
